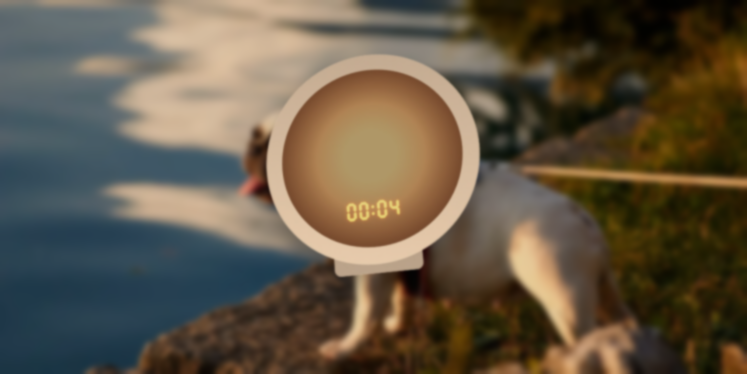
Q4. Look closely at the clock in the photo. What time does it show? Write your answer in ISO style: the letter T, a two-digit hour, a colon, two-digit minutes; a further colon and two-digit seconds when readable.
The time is T00:04
